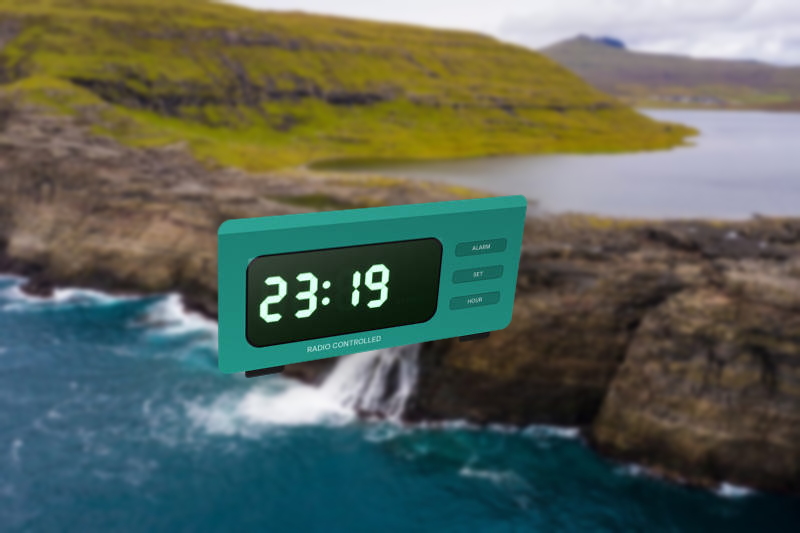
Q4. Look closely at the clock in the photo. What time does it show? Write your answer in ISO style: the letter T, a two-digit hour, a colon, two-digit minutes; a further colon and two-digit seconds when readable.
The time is T23:19
